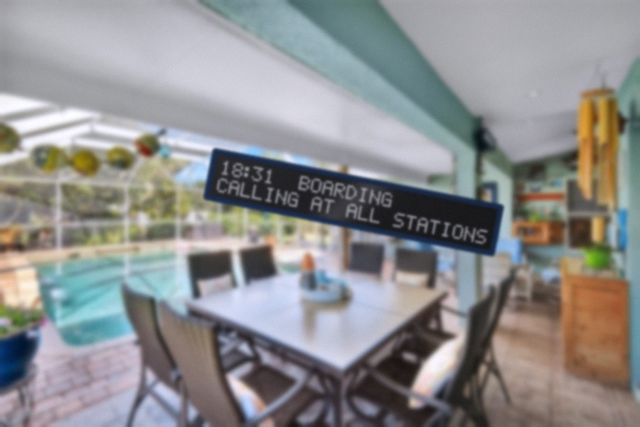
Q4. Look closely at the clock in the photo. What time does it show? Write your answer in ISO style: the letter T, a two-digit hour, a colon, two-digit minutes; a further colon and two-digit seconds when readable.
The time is T18:31
